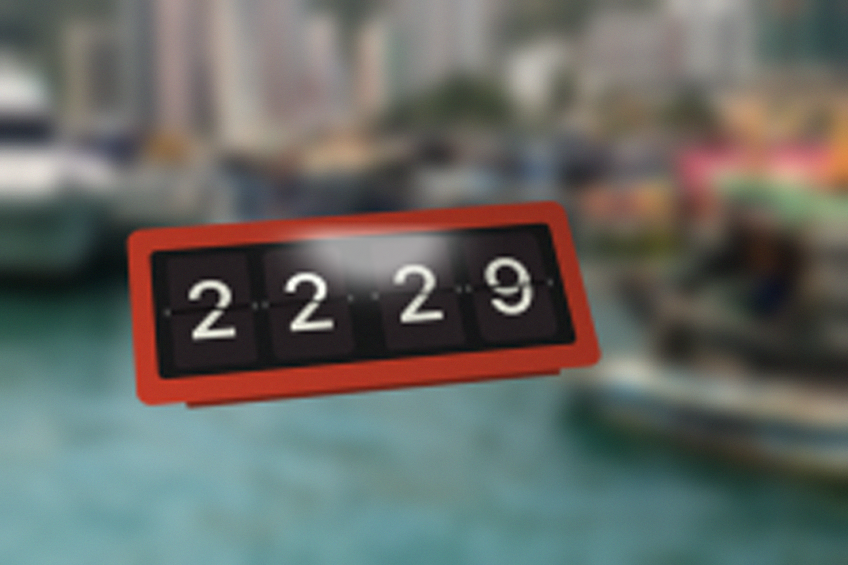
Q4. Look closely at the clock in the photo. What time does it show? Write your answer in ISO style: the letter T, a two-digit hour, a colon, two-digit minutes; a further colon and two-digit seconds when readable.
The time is T22:29
